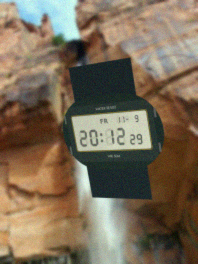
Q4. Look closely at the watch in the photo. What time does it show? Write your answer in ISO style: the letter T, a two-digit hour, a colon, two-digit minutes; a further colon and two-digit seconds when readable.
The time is T20:12:29
